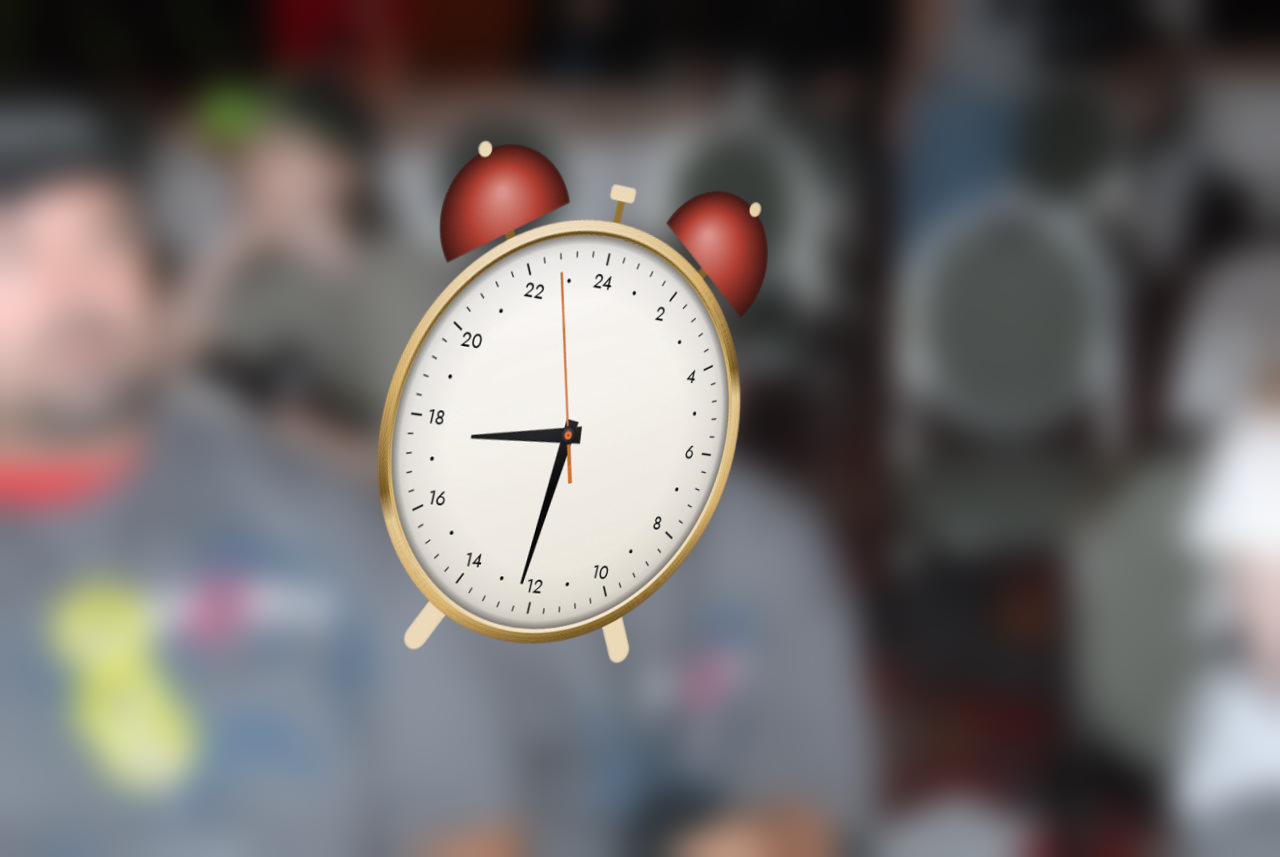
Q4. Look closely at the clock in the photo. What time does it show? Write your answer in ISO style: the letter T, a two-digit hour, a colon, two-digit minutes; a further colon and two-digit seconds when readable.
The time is T17:30:57
